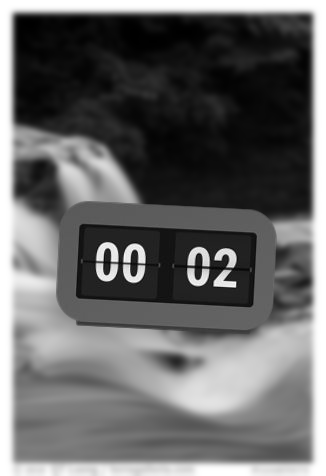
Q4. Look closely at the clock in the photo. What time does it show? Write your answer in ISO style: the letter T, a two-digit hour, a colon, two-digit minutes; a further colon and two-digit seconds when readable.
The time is T00:02
